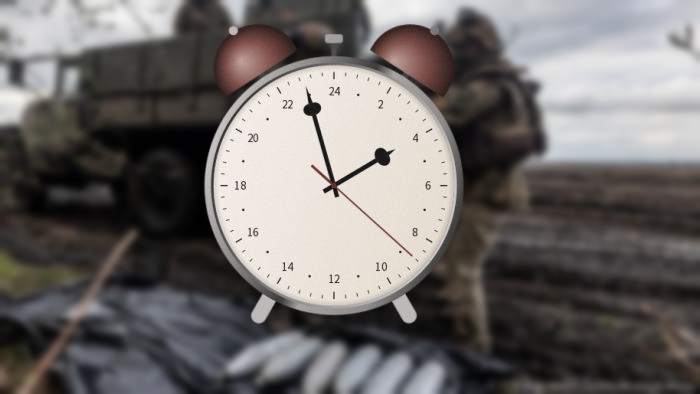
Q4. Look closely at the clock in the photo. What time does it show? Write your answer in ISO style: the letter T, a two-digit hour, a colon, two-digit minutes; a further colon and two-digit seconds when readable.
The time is T03:57:22
